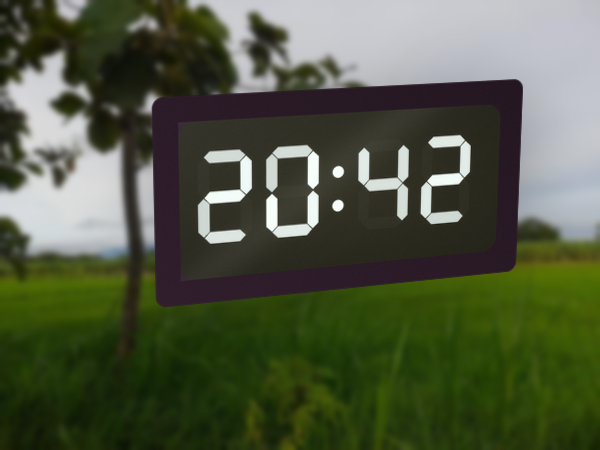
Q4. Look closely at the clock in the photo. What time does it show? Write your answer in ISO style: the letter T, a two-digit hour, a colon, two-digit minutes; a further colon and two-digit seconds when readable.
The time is T20:42
